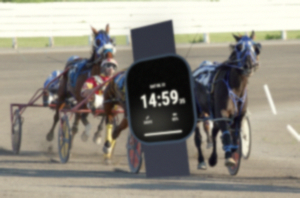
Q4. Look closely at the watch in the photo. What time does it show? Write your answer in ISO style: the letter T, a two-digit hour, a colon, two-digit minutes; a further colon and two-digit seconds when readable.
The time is T14:59
